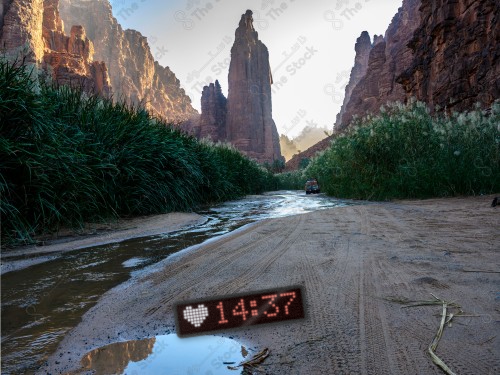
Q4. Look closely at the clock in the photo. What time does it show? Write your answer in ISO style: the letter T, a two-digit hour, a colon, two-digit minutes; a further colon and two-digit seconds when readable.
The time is T14:37
